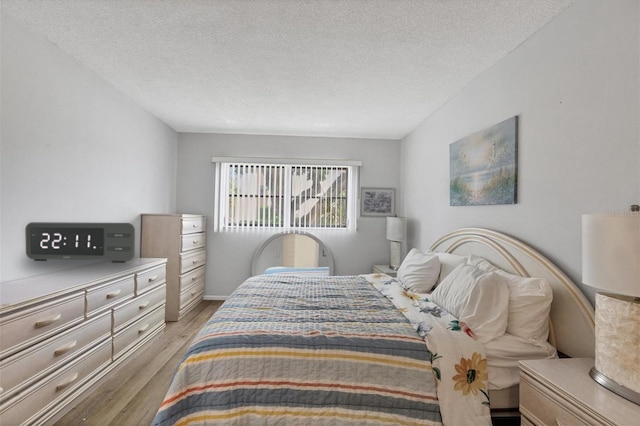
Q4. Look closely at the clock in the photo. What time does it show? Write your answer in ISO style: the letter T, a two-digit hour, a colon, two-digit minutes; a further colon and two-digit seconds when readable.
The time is T22:11
